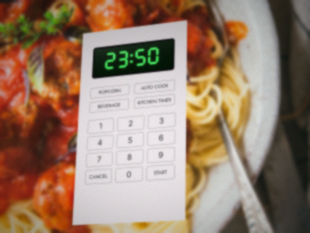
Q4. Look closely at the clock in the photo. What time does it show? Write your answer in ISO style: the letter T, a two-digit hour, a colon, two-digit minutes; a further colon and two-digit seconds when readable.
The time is T23:50
